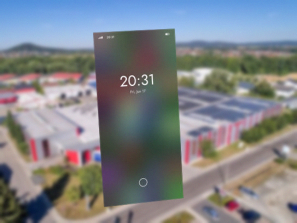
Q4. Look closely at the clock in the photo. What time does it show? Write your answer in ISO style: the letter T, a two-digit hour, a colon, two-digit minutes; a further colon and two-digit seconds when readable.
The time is T20:31
